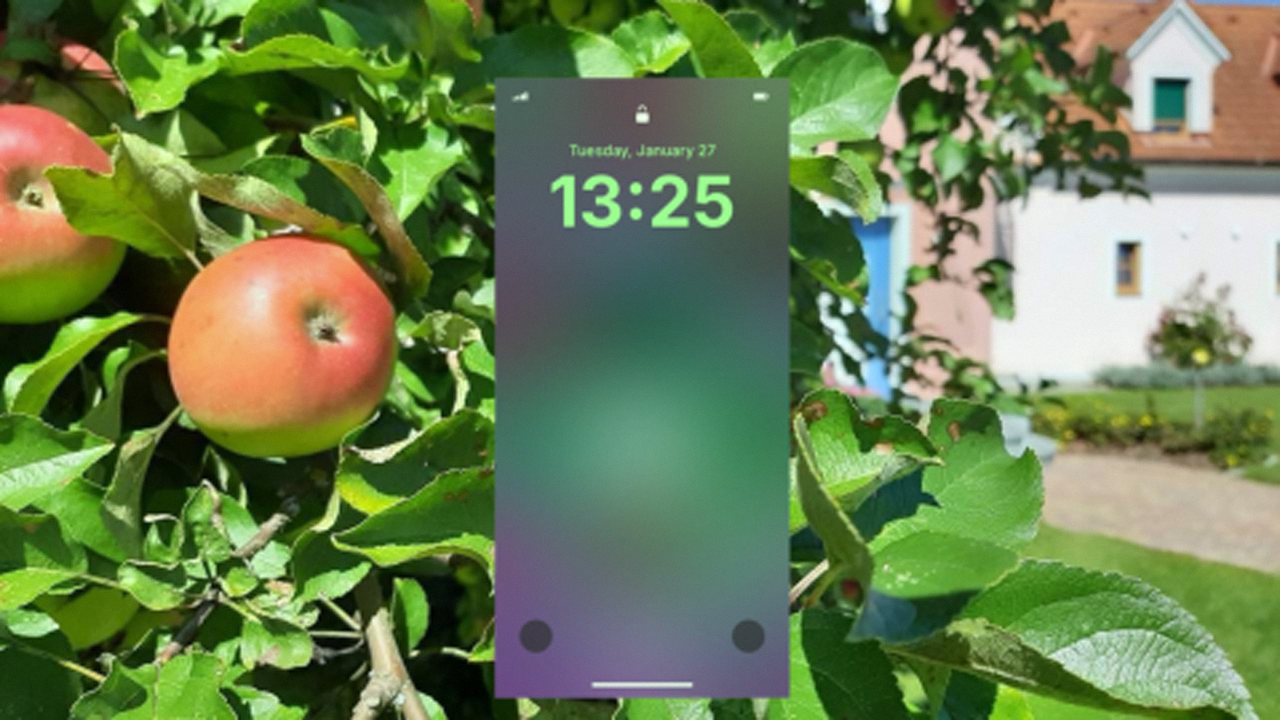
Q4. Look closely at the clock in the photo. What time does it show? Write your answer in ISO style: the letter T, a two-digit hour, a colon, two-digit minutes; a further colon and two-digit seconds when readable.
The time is T13:25
